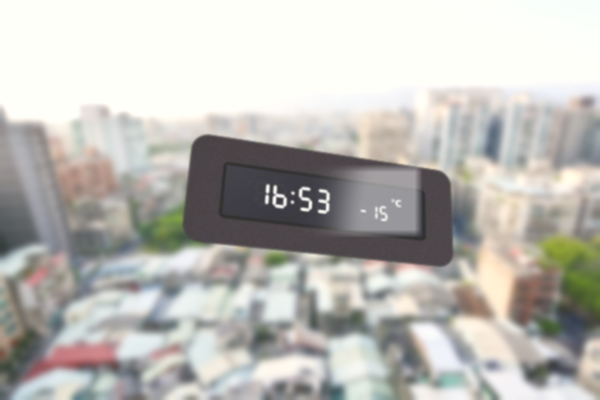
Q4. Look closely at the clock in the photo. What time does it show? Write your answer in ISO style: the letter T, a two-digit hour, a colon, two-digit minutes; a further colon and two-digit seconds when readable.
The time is T16:53
